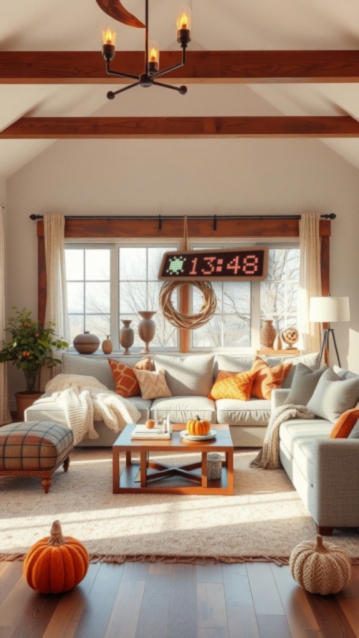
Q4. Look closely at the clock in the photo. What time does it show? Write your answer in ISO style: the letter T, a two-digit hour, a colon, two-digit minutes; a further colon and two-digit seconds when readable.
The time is T13:48
